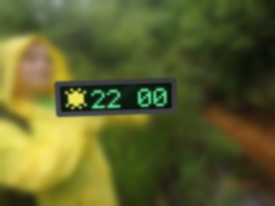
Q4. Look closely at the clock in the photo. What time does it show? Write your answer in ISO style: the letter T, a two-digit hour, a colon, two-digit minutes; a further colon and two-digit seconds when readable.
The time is T22:00
